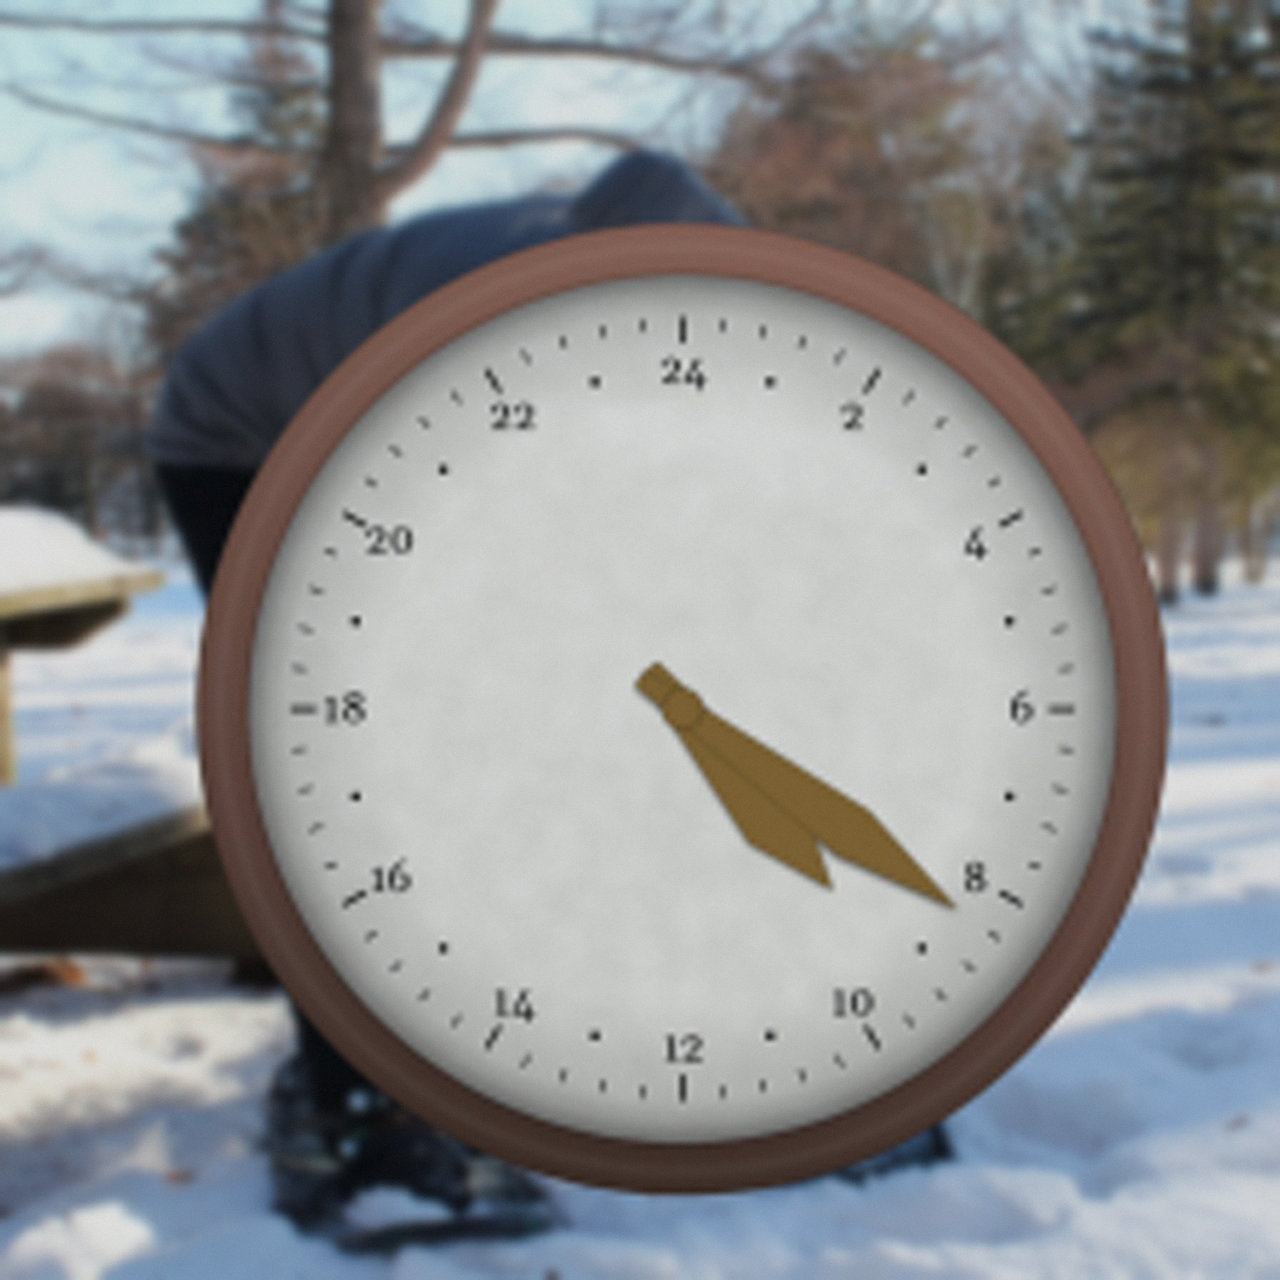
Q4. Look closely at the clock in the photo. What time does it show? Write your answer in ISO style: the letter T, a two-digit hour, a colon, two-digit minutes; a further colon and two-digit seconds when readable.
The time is T09:21
